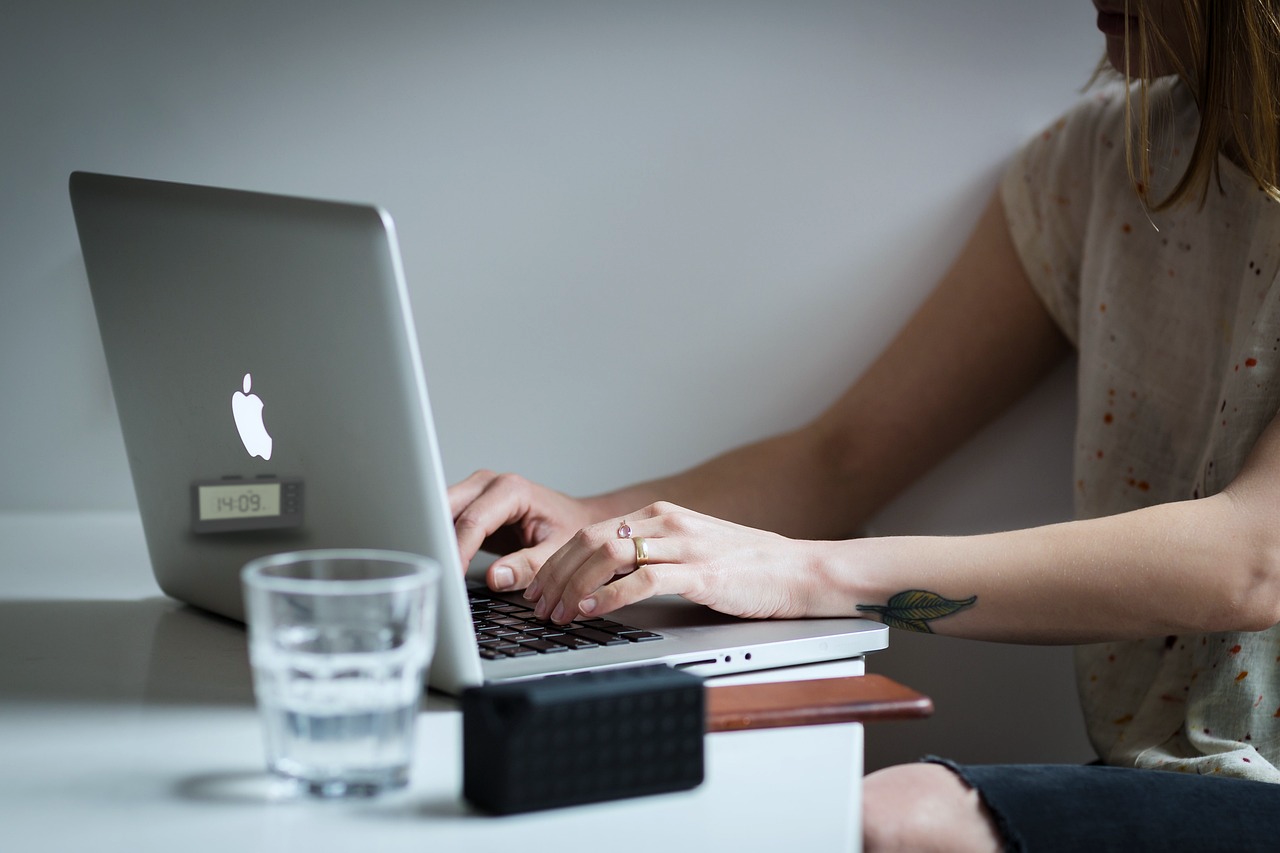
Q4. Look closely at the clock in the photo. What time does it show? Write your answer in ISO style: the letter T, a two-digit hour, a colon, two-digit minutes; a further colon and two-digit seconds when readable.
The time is T14:09
